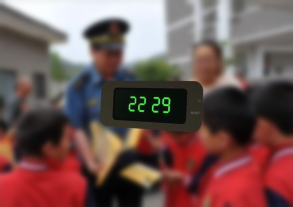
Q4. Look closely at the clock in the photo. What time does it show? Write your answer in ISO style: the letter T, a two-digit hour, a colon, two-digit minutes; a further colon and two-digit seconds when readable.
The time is T22:29
